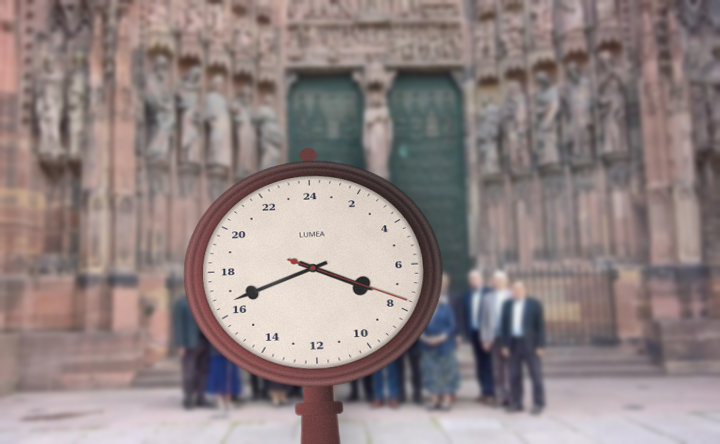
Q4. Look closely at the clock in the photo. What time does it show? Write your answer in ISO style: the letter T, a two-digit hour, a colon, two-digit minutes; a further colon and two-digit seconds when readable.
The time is T07:41:19
